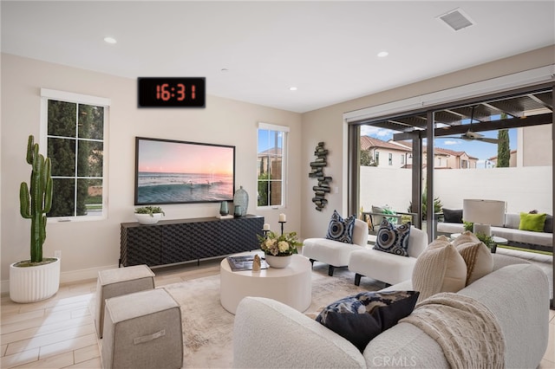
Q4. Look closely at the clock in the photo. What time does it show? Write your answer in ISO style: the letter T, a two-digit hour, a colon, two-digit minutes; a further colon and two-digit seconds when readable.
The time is T16:31
